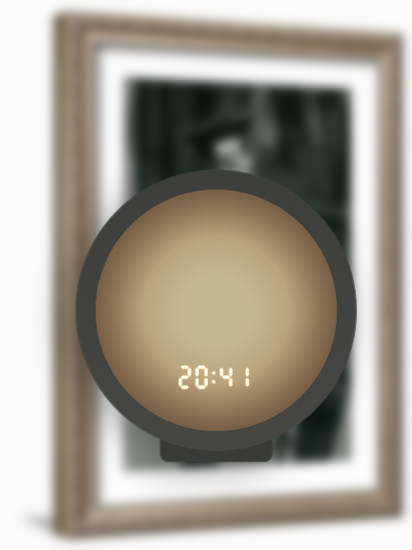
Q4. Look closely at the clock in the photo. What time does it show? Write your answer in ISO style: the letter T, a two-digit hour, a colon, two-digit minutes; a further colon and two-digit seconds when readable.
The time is T20:41
